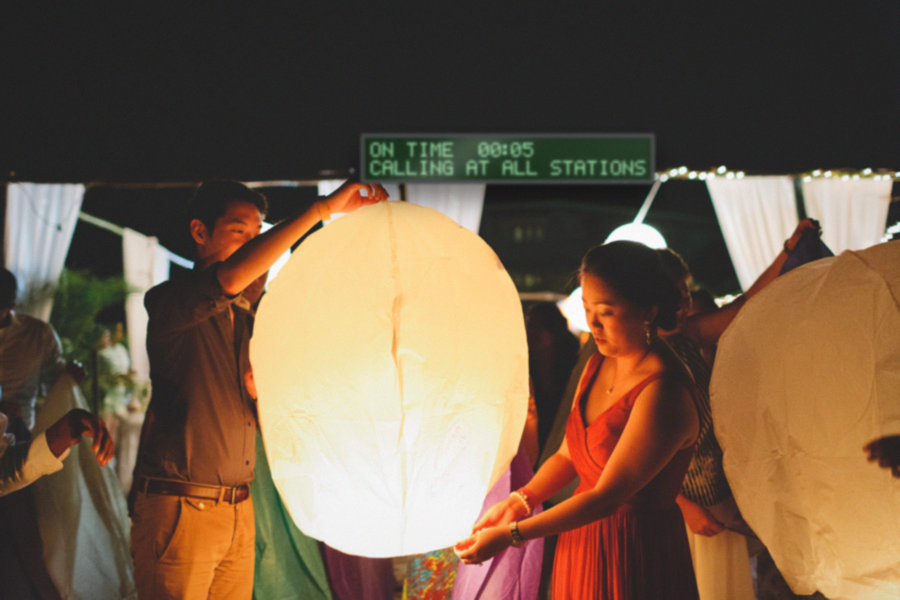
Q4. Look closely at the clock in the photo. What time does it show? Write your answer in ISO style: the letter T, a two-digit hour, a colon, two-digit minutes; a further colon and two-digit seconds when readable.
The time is T00:05
